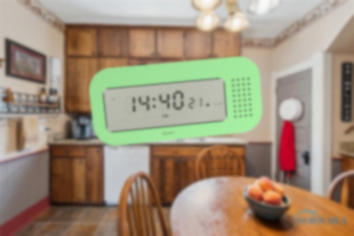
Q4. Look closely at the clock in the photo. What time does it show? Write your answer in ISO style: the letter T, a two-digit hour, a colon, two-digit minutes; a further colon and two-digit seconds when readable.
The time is T14:40
